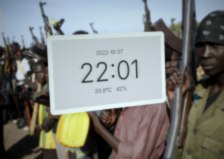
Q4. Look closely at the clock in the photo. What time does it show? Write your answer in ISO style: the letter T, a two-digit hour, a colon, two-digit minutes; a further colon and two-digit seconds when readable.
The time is T22:01
